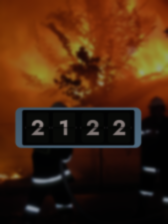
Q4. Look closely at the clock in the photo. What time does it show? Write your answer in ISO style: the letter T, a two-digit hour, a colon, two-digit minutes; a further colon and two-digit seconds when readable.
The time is T21:22
